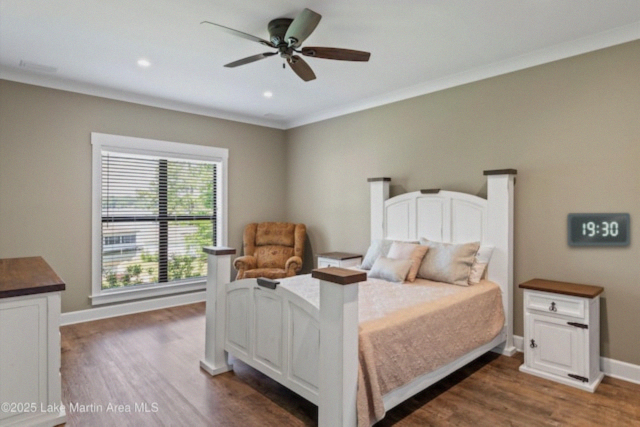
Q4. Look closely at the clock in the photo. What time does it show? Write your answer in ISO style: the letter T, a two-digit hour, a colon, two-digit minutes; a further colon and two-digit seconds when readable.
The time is T19:30
